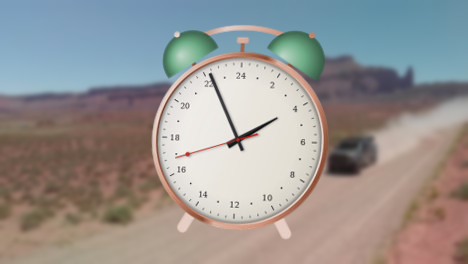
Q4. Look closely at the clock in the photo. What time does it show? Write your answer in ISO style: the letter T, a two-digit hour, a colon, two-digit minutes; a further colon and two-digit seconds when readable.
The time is T03:55:42
